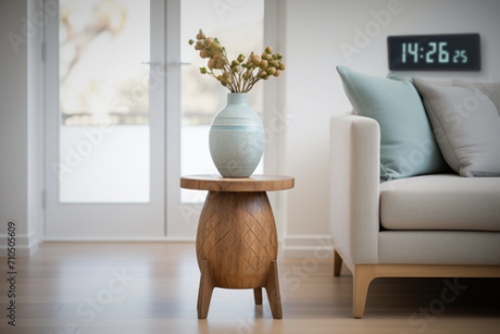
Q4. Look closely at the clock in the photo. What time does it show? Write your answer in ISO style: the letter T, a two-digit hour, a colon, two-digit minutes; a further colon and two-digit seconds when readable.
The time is T14:26
